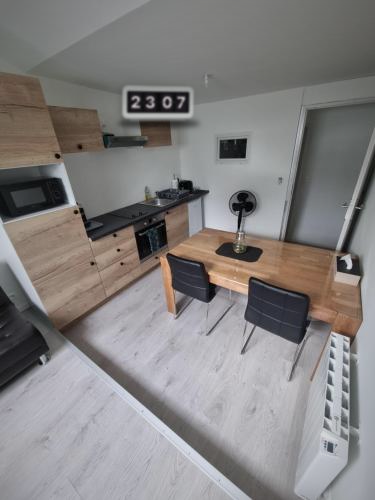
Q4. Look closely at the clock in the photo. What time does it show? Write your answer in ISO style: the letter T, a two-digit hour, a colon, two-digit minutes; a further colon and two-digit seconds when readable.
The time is T23:07
